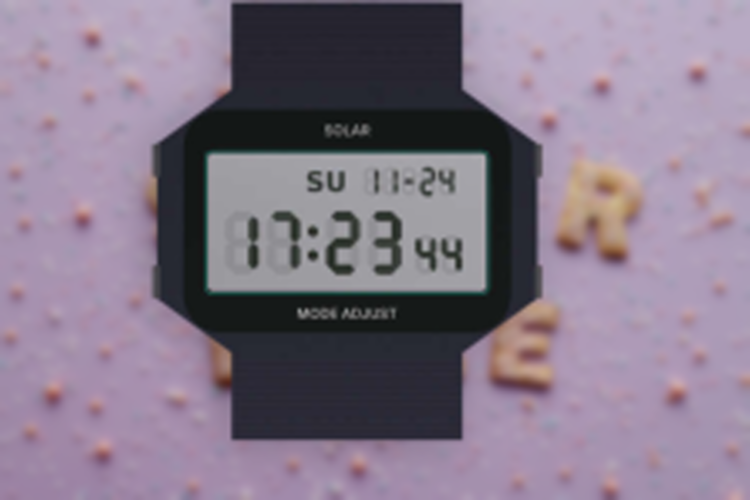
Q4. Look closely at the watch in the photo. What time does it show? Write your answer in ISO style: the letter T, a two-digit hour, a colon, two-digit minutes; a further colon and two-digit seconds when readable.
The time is T17:23:44
